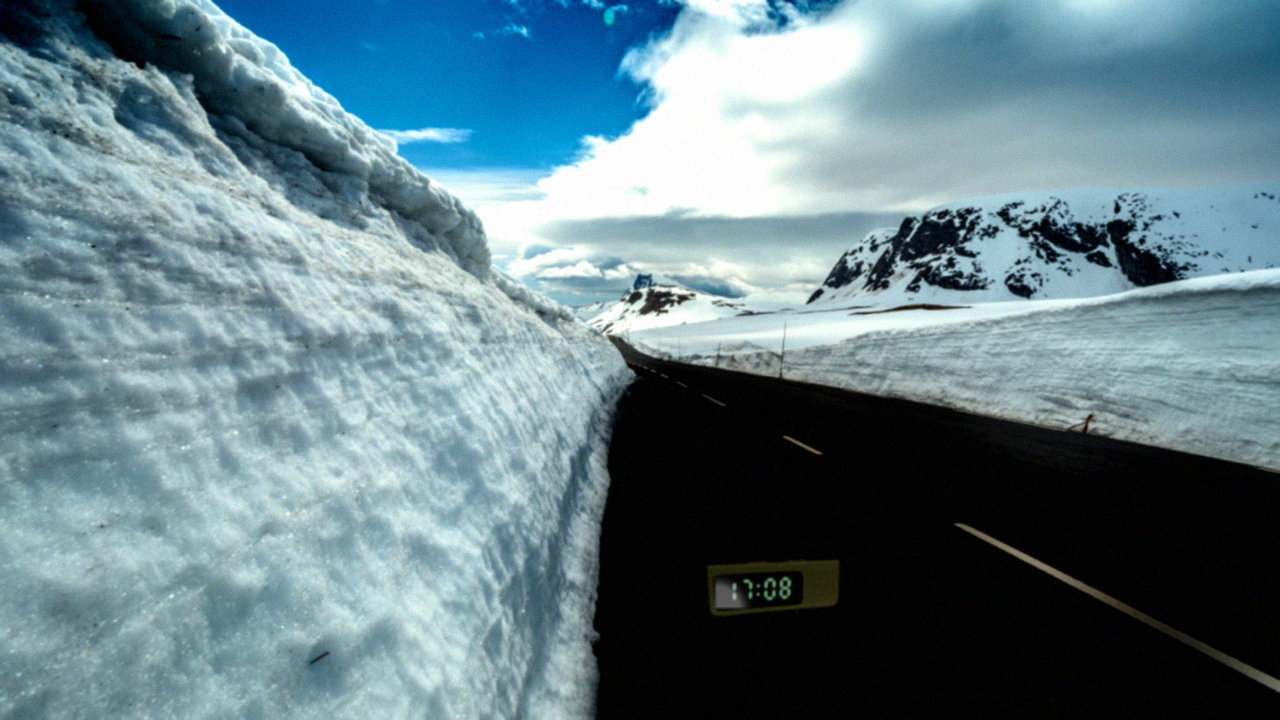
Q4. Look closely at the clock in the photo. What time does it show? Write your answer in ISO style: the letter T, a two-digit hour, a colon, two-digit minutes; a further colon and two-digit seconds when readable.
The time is T17:08
